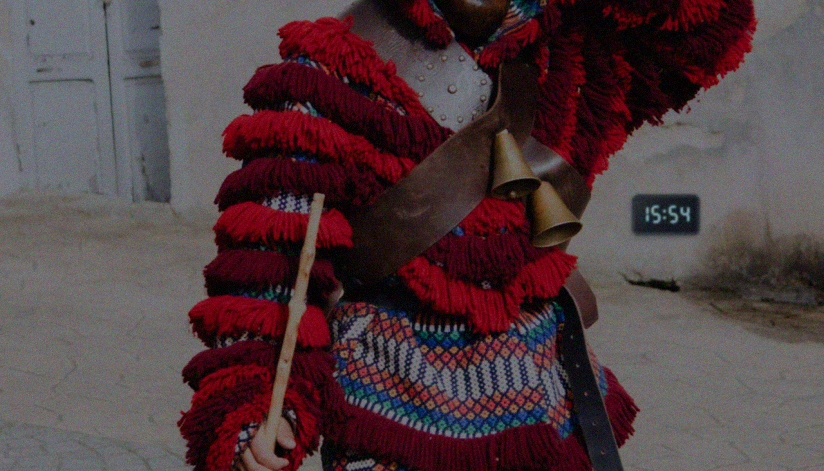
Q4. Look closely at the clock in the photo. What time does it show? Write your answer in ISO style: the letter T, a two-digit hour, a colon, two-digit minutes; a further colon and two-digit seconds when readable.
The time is T15:54
